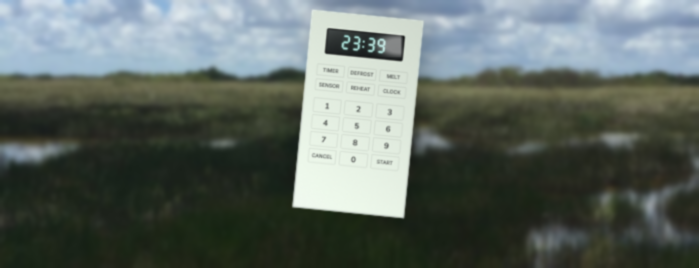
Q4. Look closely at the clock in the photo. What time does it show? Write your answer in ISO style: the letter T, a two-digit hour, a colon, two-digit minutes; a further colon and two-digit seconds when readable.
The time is T23:39
